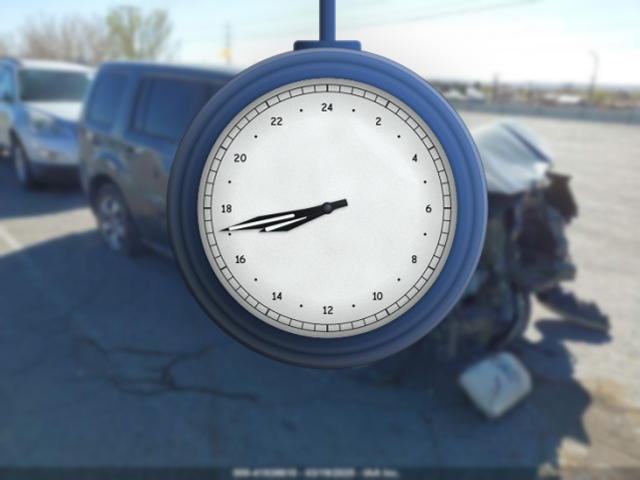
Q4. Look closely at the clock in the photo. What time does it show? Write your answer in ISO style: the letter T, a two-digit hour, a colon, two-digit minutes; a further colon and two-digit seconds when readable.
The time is T16:43
